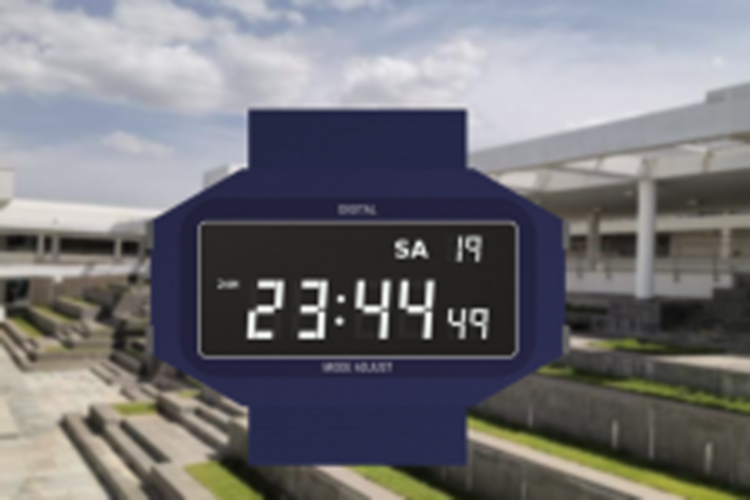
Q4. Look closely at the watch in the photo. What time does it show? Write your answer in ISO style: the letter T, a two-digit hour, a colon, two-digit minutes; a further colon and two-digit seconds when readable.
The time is T23:44:49
